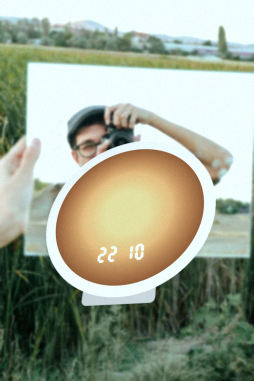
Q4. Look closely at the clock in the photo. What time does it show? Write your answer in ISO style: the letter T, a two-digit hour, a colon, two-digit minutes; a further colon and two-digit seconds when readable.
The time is T22:10
